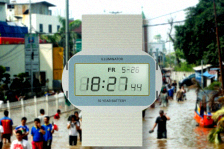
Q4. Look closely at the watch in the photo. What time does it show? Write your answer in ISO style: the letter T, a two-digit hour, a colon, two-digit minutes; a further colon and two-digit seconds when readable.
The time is T18:27:44
